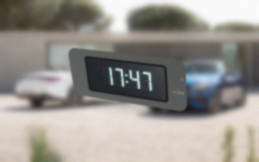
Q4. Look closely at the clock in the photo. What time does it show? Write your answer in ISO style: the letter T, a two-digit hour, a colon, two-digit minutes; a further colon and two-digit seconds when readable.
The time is T17:47
